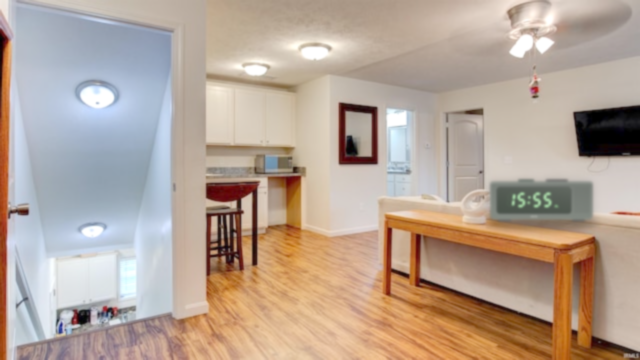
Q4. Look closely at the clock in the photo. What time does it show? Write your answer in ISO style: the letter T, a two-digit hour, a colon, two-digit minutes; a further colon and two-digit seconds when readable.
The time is T15:55
